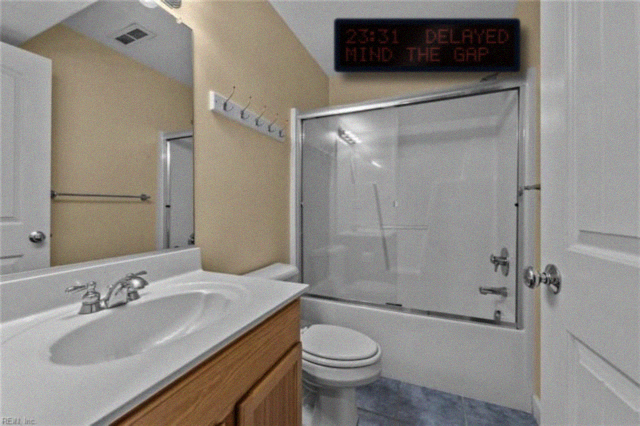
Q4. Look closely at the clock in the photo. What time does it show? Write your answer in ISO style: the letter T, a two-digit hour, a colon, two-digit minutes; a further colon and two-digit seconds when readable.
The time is T23:31
